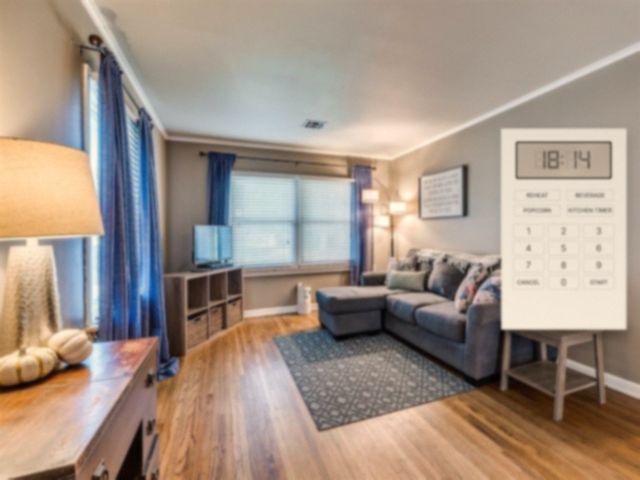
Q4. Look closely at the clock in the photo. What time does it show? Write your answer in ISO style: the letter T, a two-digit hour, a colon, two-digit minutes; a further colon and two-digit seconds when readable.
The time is T18:14
